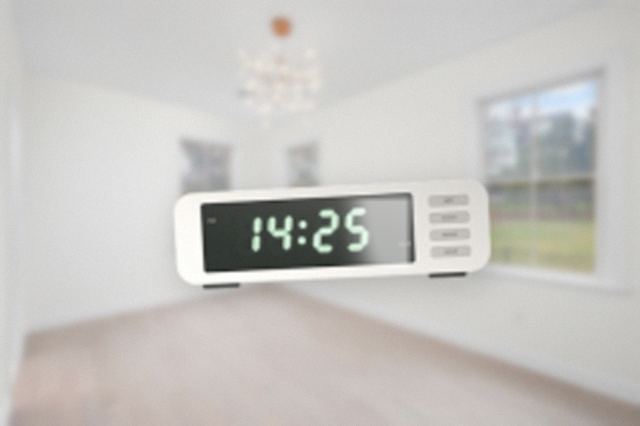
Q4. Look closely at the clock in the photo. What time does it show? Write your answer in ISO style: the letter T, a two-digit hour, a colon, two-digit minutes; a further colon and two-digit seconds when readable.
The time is T14:25
